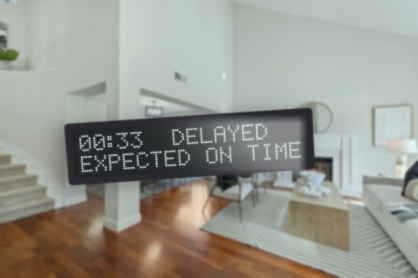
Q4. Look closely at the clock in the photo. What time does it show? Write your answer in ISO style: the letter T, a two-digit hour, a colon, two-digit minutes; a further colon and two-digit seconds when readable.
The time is T00:33
